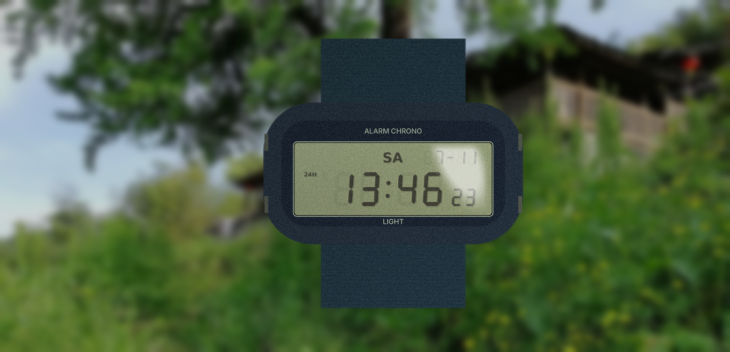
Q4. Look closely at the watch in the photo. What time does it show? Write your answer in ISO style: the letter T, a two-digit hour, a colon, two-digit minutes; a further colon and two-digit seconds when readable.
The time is T13:46:23
